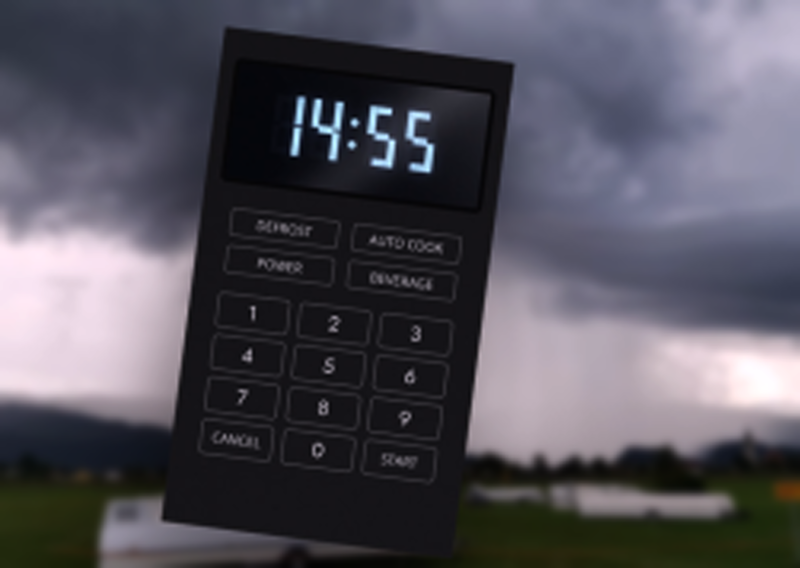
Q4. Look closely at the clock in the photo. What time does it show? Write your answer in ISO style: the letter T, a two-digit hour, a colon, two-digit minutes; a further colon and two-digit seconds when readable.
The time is T14:55
